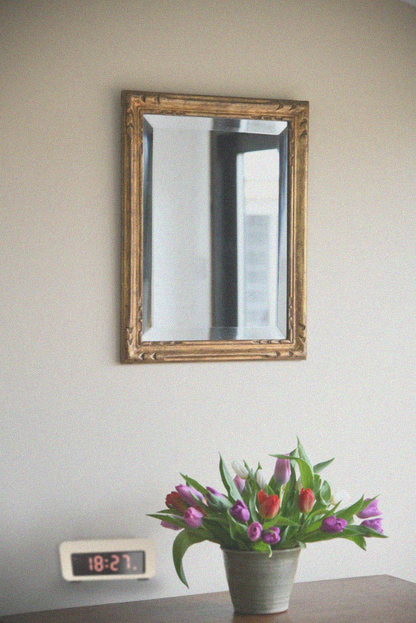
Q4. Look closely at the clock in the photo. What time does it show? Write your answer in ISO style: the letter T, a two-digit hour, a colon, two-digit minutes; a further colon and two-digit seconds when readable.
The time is T18:27
